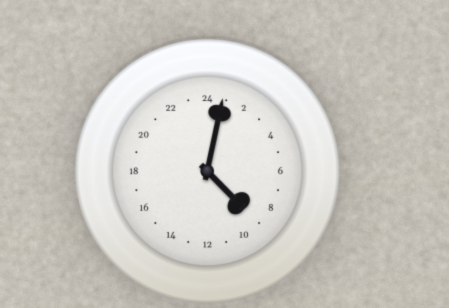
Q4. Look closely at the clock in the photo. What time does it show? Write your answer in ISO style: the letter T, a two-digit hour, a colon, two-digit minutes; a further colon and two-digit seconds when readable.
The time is T09:02
